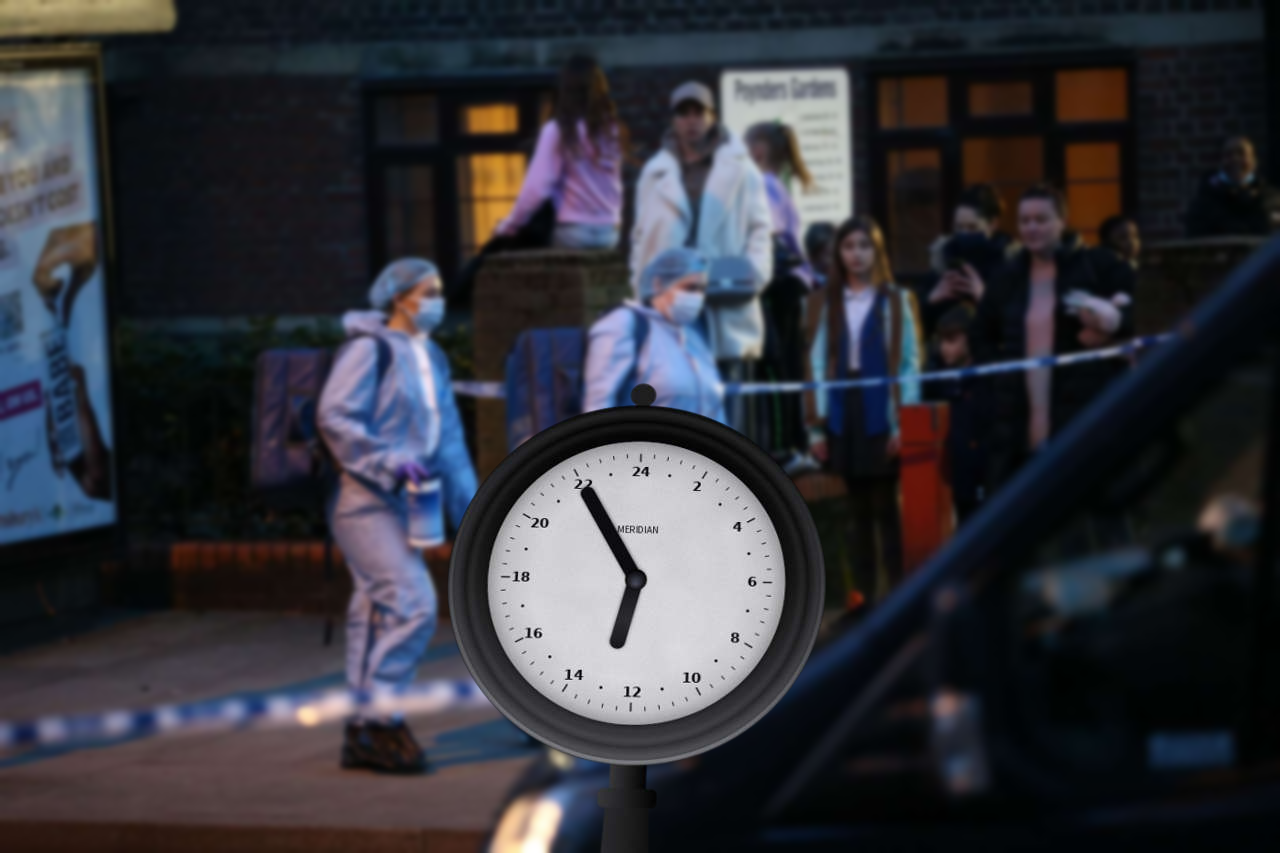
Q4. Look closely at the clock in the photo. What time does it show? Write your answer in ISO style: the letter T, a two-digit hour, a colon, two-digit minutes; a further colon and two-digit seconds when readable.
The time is T12:55
